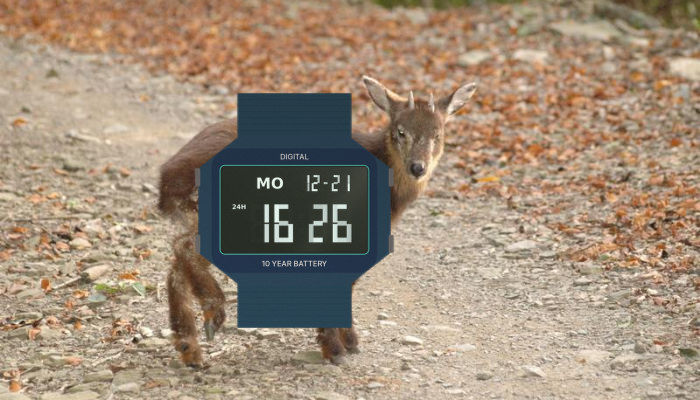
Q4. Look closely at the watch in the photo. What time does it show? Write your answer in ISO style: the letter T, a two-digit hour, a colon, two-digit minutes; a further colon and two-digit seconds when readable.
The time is T16:26
